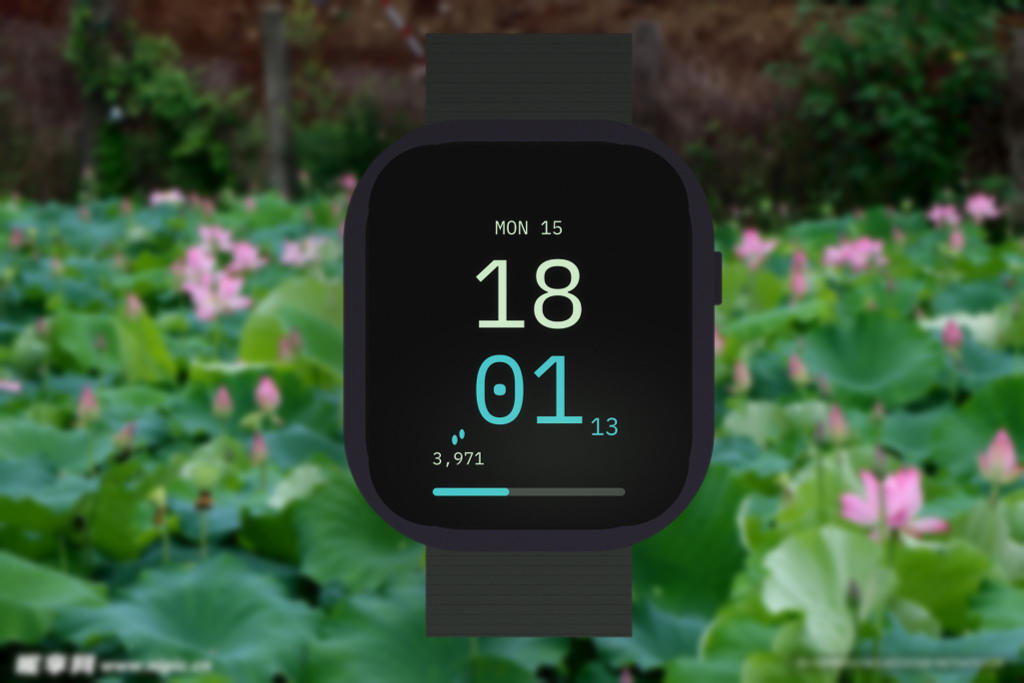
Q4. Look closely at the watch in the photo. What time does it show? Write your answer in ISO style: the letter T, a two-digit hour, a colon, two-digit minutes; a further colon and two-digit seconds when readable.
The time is T18:01:13
